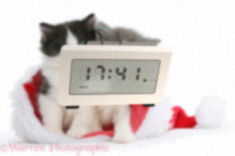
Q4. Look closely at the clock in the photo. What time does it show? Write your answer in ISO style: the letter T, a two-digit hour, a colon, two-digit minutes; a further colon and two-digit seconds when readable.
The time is T17:41
